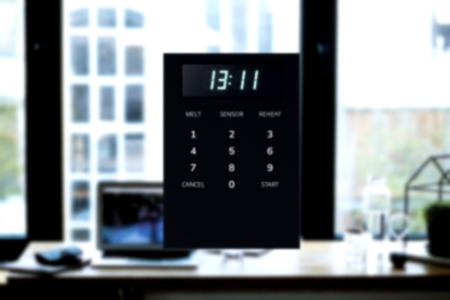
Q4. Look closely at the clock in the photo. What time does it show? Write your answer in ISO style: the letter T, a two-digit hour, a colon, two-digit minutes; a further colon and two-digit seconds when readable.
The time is T13:11
